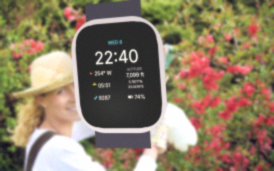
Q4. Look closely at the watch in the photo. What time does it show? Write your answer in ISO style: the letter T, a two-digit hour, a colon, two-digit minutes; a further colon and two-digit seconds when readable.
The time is T22:40
